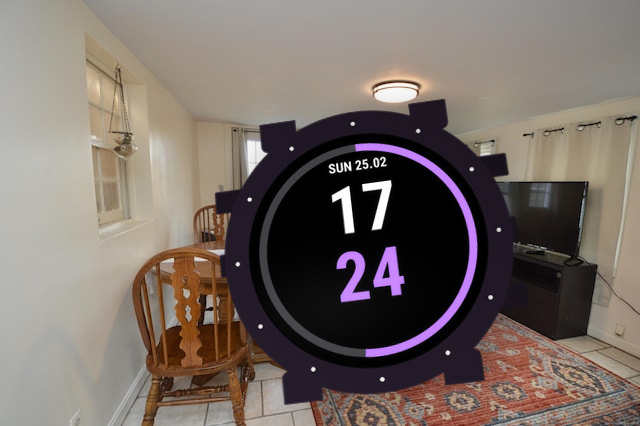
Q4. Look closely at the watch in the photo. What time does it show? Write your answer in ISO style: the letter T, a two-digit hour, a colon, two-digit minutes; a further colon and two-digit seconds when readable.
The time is T17:24
